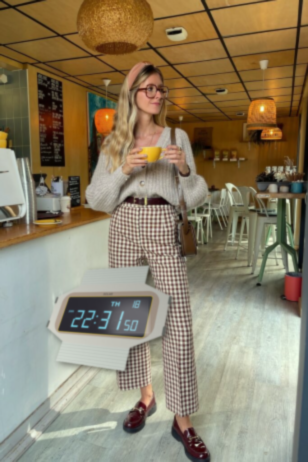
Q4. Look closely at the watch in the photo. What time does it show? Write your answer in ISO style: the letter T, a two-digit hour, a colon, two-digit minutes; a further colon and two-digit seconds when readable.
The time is T22:31
